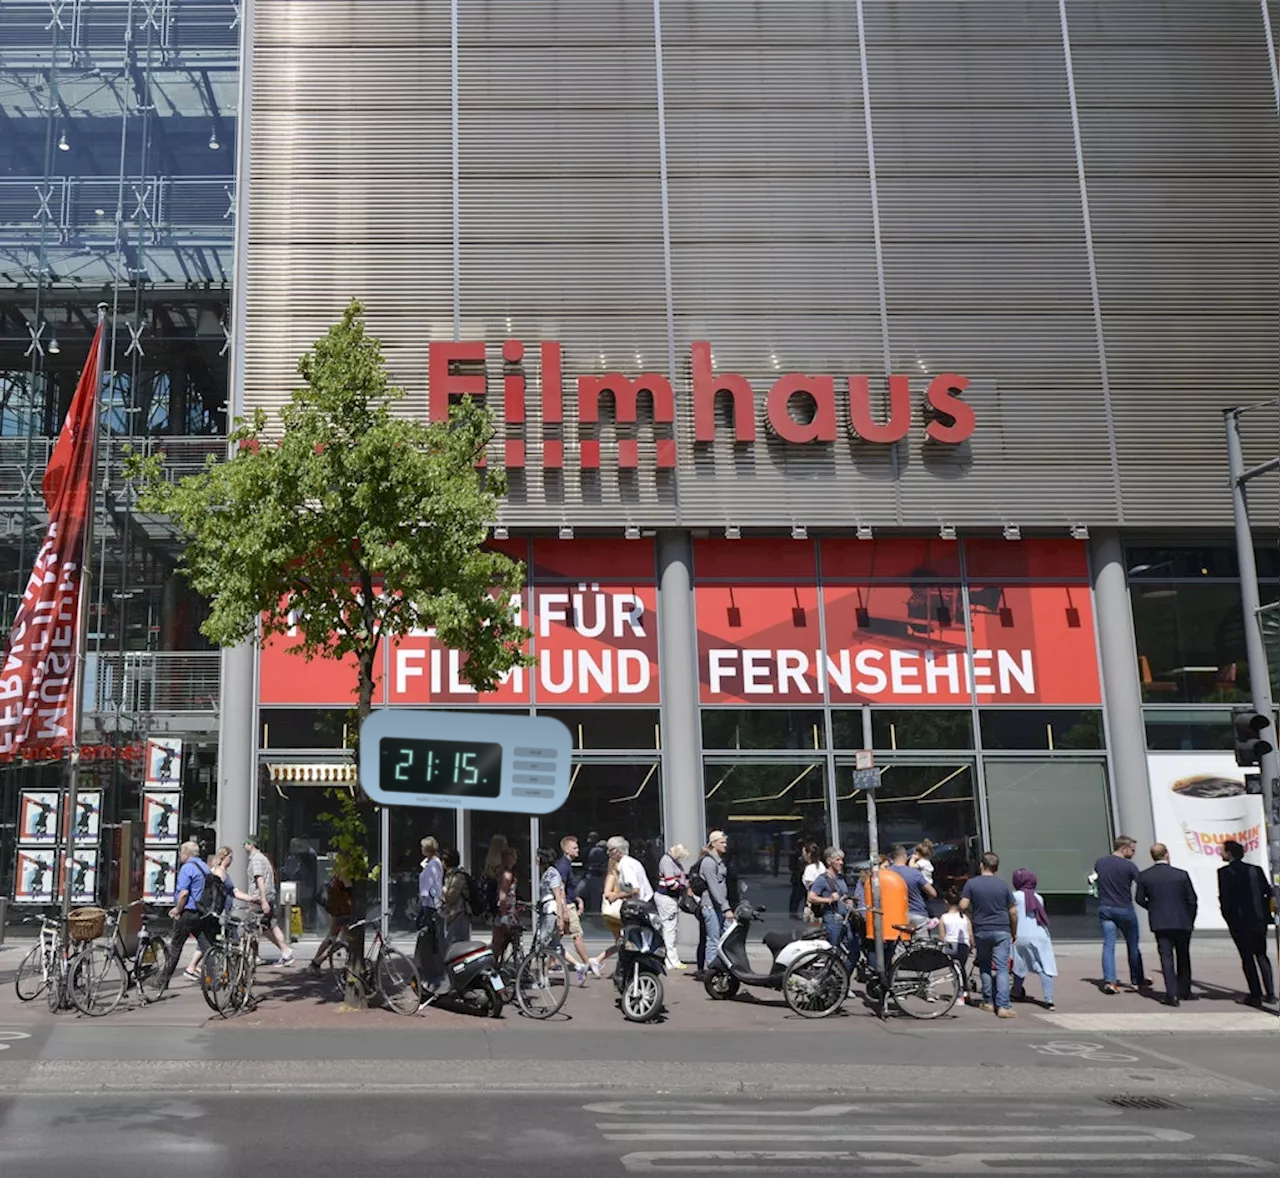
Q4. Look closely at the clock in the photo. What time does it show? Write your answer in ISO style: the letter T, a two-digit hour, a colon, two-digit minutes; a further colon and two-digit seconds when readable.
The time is T21:15
